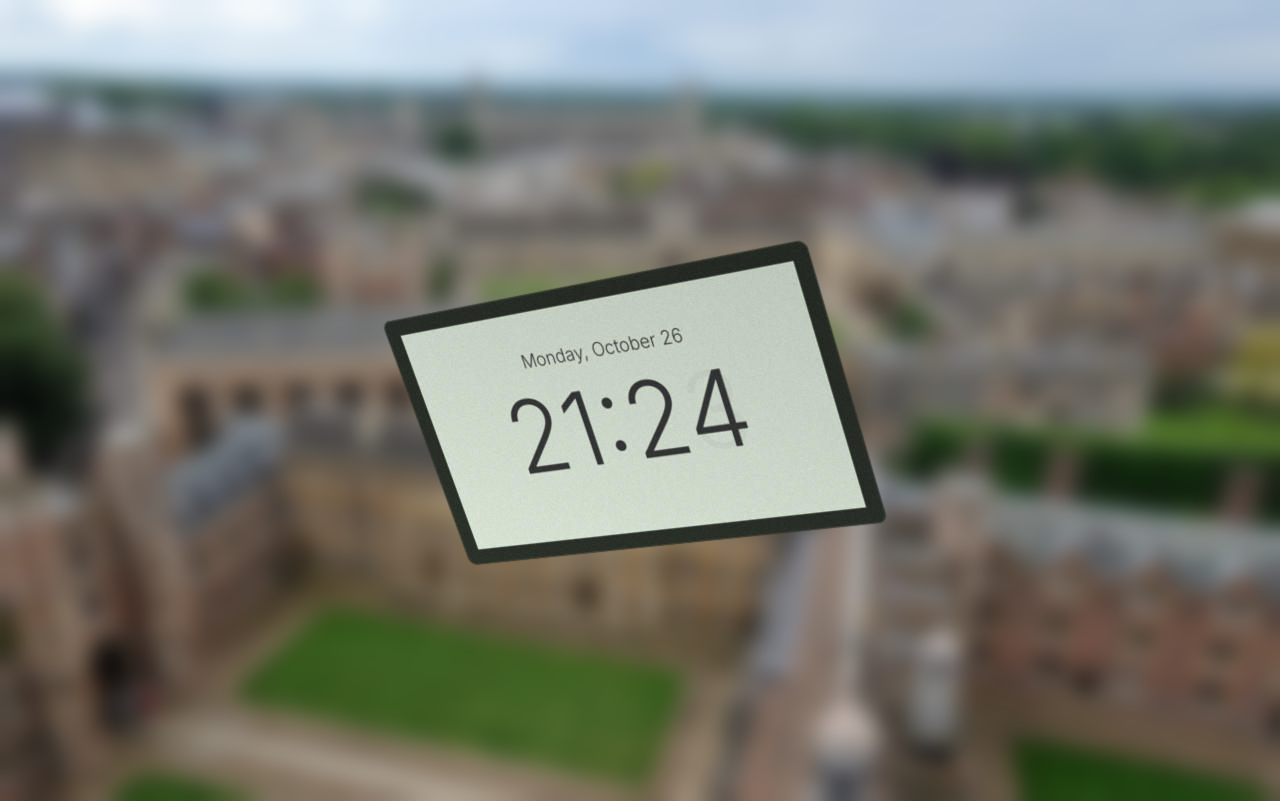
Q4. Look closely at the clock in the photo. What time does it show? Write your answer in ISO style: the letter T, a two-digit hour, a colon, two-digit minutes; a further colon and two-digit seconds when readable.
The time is T21:24
